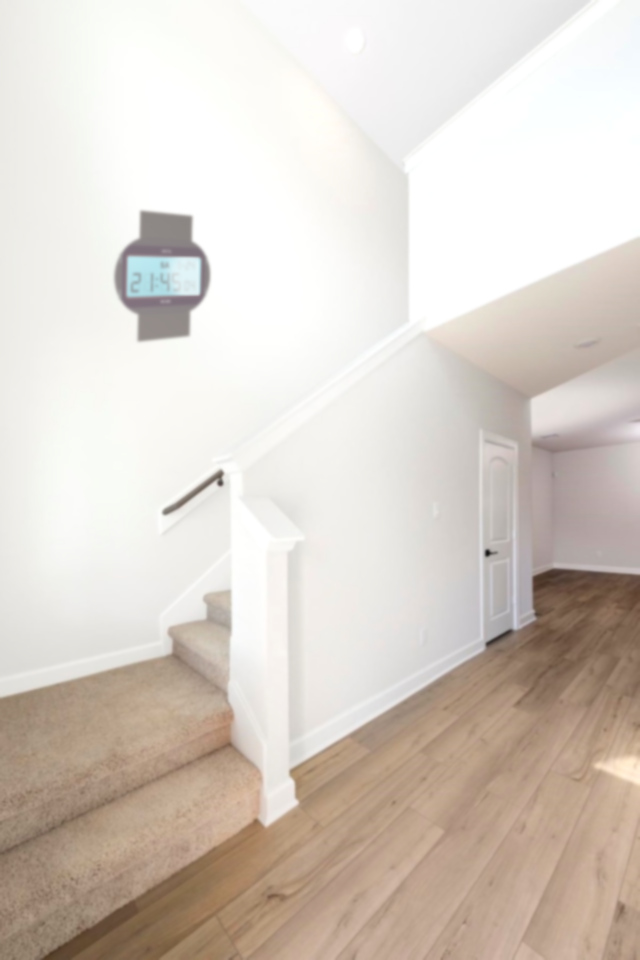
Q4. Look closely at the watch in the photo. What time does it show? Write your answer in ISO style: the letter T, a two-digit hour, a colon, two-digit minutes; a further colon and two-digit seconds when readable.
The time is T21:45
